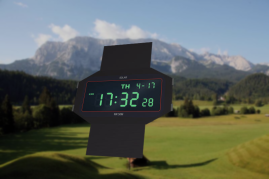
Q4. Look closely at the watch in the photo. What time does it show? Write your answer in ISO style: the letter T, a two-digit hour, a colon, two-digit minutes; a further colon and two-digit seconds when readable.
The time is T17:32:28
